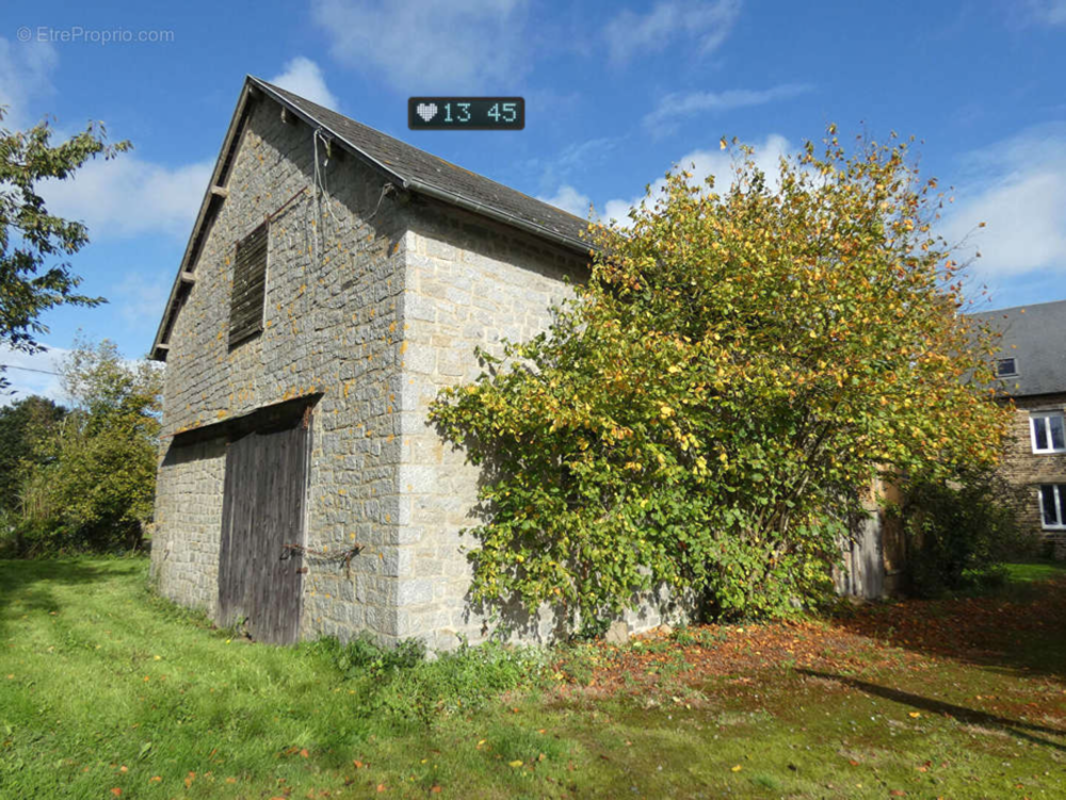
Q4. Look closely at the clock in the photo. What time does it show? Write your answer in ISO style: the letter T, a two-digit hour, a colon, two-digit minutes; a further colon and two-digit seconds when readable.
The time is T13:45
